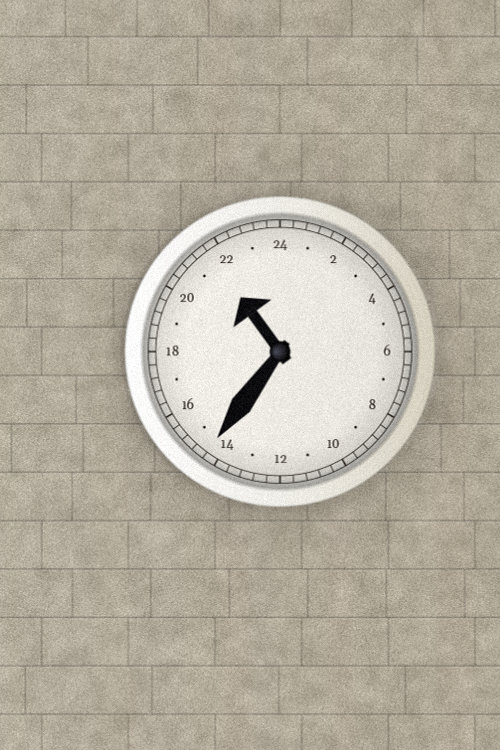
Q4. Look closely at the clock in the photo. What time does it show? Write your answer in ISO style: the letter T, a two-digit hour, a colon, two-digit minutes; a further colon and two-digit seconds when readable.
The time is T21:36
